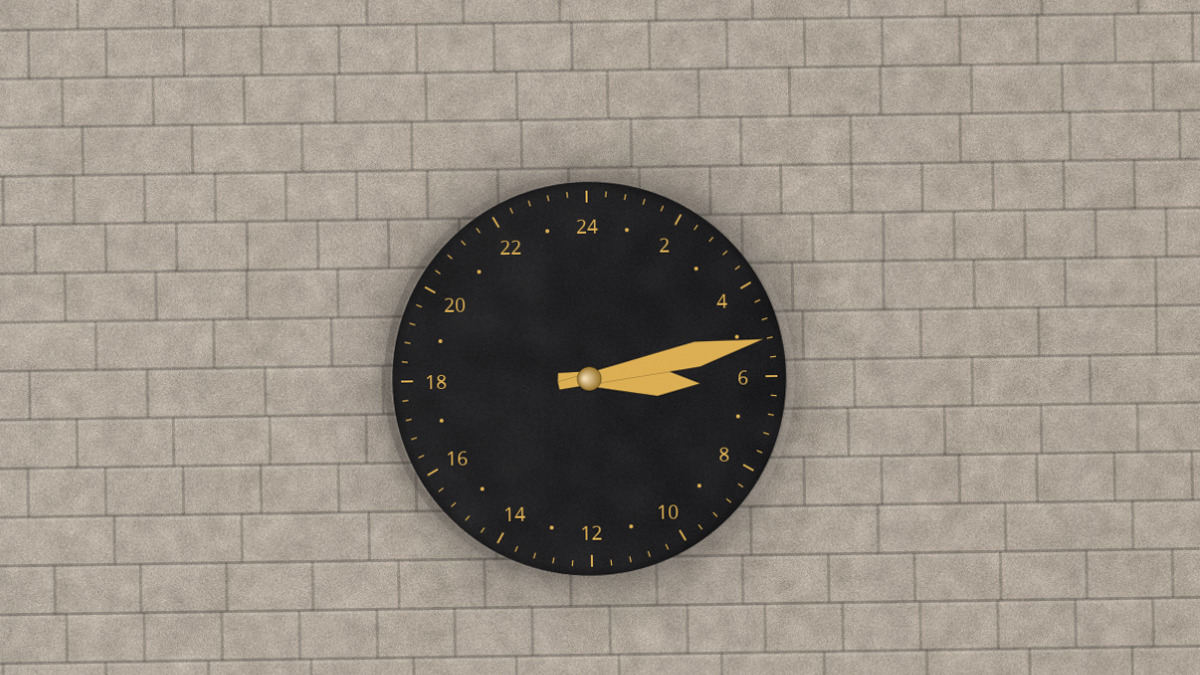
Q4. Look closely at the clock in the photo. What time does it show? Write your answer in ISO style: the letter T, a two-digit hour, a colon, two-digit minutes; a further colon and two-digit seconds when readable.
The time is T06:13
